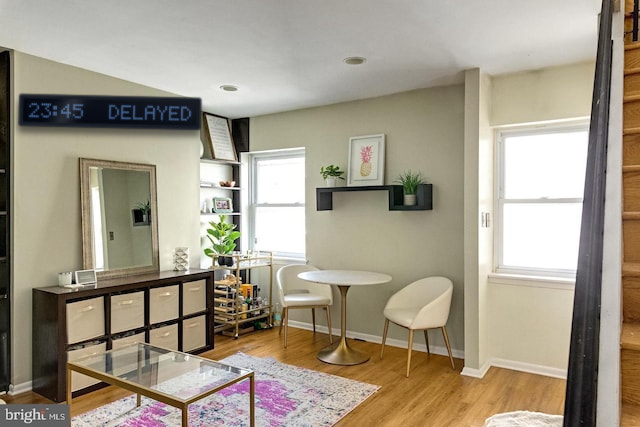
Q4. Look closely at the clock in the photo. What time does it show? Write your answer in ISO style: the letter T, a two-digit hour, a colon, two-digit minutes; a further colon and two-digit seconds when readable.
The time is T23:45
